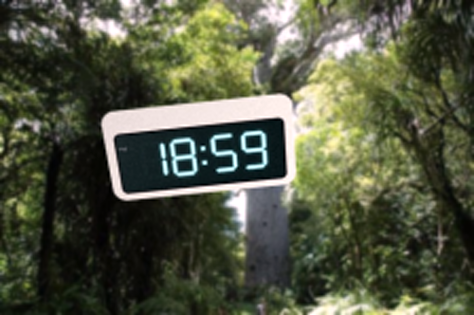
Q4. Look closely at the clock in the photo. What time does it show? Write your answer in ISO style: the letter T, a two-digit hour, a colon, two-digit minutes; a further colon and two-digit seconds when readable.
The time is T18:59
